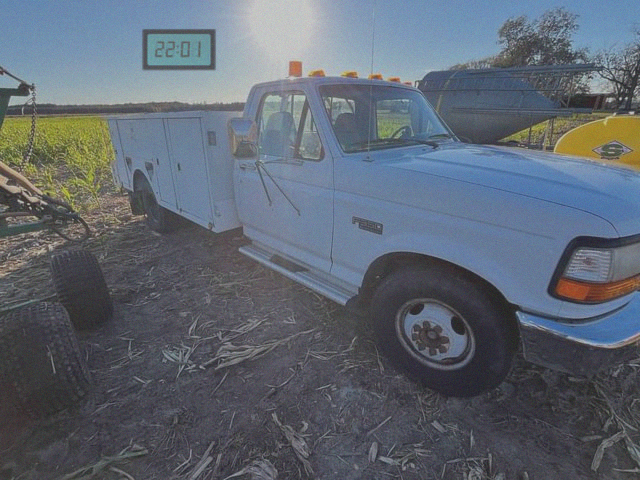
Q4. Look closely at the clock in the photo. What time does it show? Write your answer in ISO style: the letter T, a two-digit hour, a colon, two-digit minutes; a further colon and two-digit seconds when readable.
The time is T22:01
